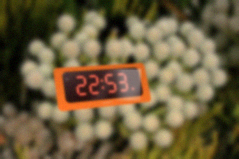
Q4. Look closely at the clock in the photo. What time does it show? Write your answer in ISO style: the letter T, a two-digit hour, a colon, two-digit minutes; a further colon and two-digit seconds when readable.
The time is T22:53
